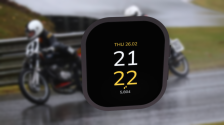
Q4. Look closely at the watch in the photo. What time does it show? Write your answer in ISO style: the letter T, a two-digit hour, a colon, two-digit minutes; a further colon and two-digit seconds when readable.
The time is T21:22
